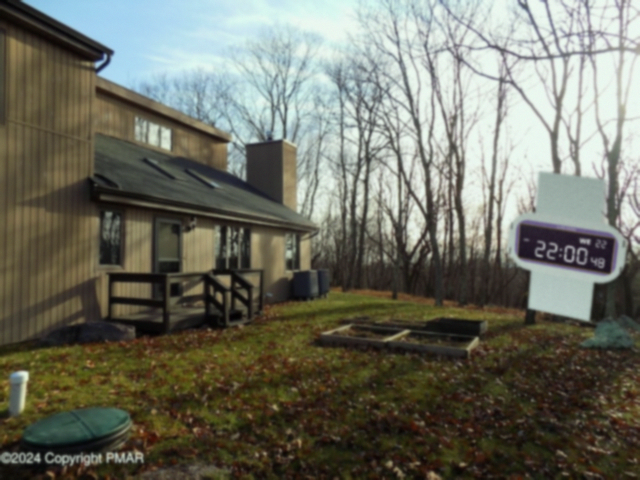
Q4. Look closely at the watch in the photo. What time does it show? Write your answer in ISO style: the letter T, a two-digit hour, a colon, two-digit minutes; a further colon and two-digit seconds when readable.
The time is T22:00
